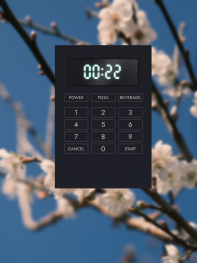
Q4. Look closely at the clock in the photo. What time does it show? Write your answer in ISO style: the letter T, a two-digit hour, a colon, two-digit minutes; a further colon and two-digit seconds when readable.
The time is T00:22
